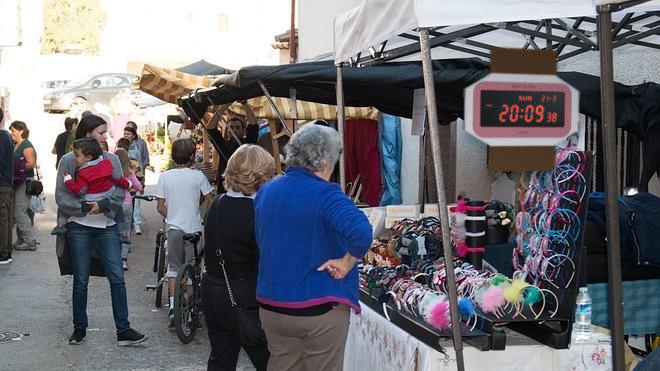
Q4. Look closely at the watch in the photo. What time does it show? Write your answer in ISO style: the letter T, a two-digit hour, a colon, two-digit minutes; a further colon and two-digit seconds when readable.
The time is T20:09:38
